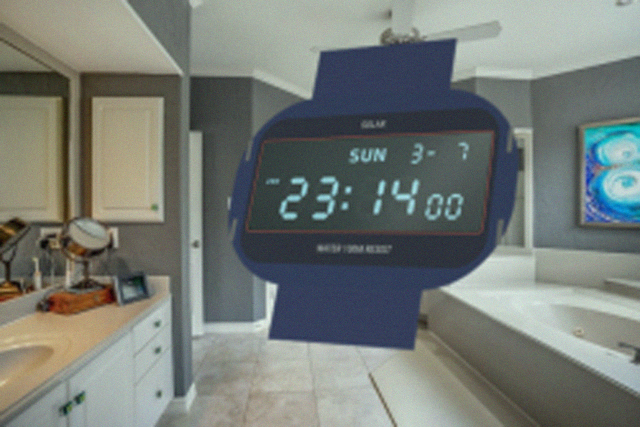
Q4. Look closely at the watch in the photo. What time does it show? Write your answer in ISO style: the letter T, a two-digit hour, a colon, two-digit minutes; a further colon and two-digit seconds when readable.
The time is T23:14:00
